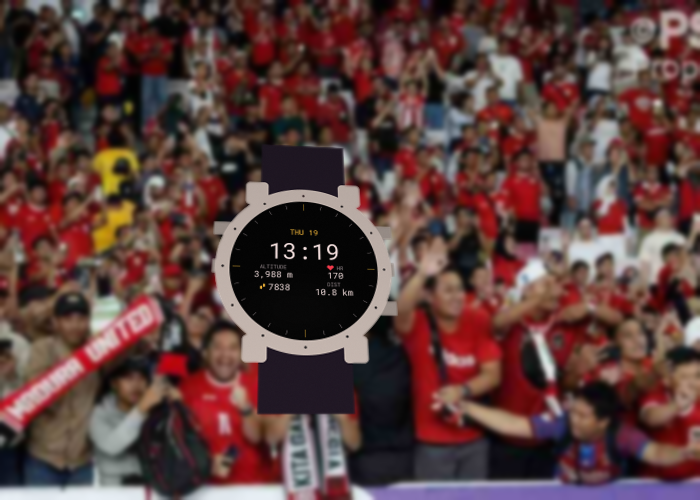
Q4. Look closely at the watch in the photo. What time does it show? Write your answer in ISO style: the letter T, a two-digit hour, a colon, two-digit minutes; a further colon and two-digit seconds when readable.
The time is T13:19
